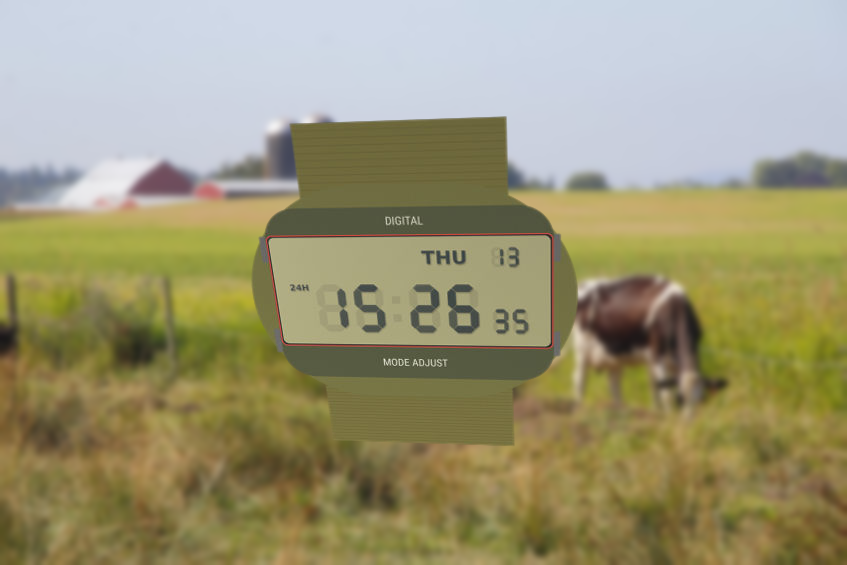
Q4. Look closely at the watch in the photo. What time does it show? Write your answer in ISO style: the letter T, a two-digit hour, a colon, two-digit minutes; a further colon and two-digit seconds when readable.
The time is T15:26:35
